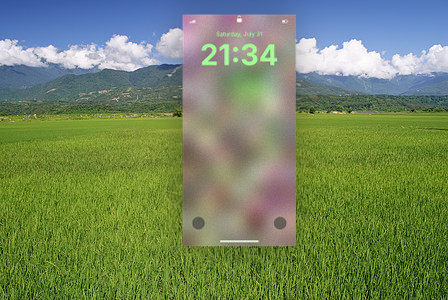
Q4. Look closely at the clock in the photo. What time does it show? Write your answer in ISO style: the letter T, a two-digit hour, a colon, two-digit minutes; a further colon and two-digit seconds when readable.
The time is T21:34
